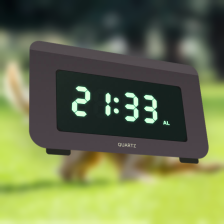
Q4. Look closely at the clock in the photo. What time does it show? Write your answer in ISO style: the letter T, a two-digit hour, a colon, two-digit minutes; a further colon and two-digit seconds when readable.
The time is T21:33
